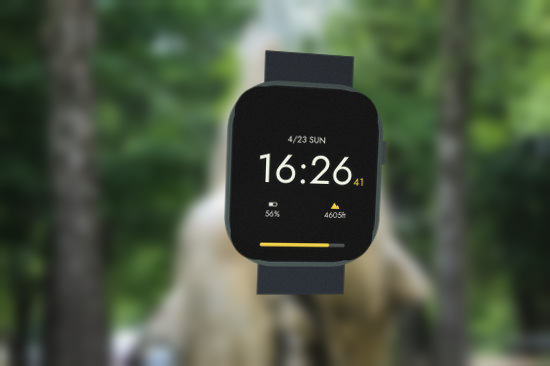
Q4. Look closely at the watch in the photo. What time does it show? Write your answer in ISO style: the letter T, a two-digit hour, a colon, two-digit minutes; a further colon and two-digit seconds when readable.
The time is T16:26:41
